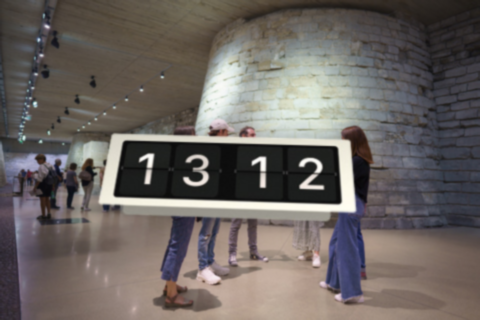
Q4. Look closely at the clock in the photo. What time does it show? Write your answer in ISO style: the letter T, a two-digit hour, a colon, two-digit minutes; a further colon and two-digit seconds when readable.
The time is T13:12
